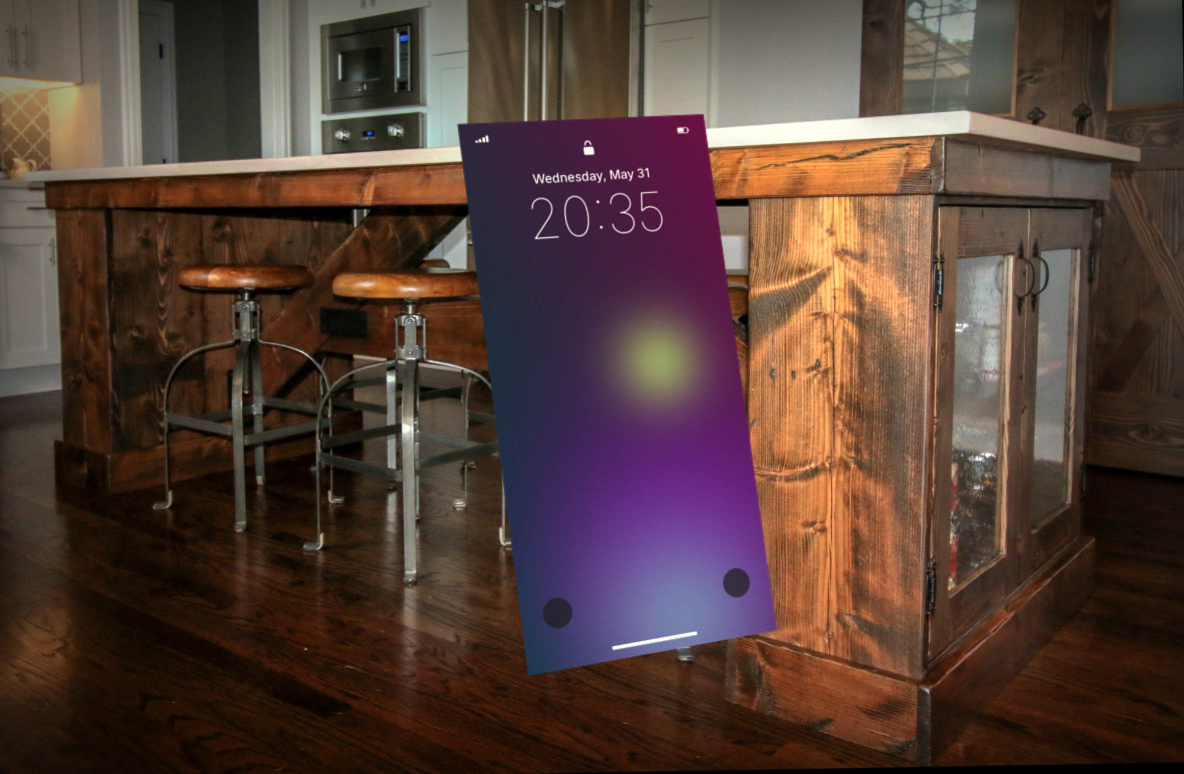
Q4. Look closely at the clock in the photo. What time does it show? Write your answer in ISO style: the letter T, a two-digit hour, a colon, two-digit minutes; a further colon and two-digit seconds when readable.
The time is T20:35
